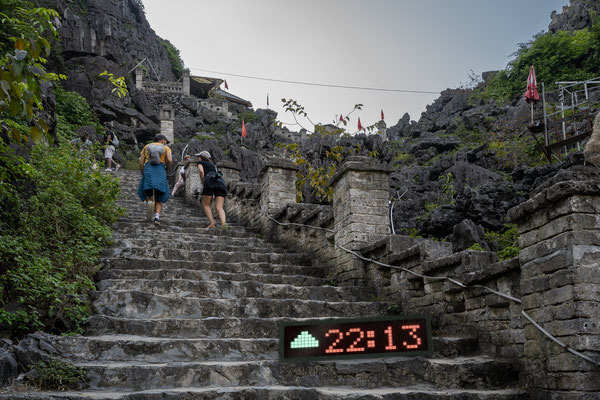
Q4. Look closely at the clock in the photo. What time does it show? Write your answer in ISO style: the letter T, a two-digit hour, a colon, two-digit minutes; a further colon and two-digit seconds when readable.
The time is T22:13
